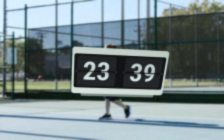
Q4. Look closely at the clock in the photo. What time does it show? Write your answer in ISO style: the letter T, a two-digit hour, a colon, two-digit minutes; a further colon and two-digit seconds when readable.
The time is T23:39
